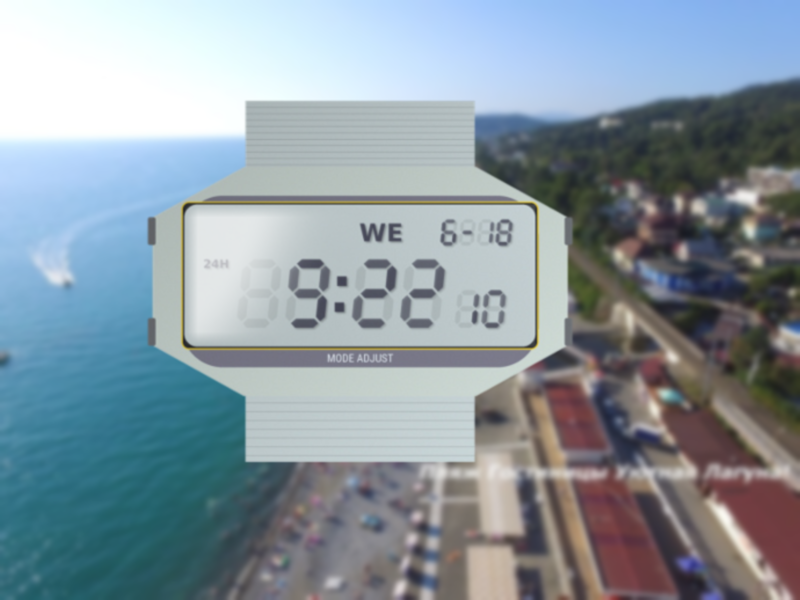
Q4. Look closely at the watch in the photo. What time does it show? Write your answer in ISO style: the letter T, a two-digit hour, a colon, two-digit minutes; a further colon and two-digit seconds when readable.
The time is T09:22:10
